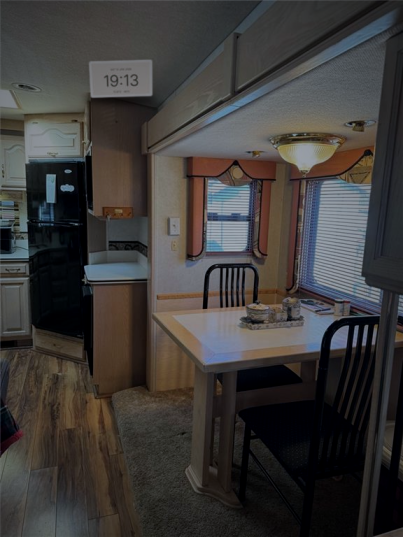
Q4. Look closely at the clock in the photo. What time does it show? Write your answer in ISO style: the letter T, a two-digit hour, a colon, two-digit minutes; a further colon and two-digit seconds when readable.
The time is T19:13
